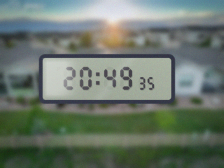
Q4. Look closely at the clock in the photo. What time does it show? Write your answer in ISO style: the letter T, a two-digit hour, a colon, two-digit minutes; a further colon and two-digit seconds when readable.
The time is T20:49:35
